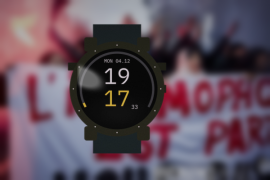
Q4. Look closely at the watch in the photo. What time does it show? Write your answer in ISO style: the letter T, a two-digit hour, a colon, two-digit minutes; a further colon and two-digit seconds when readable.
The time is T19:17
